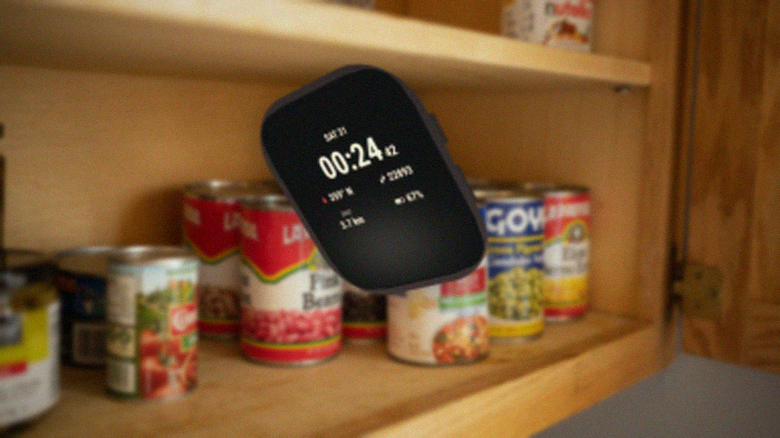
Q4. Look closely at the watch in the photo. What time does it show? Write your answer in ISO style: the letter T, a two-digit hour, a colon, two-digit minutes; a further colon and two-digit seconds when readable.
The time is T00:24
